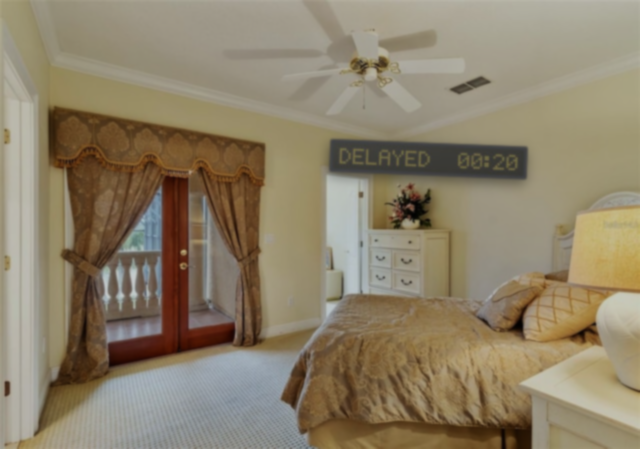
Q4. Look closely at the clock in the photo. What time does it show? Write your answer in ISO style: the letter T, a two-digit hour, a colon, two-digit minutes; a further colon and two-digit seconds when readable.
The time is T00:20
